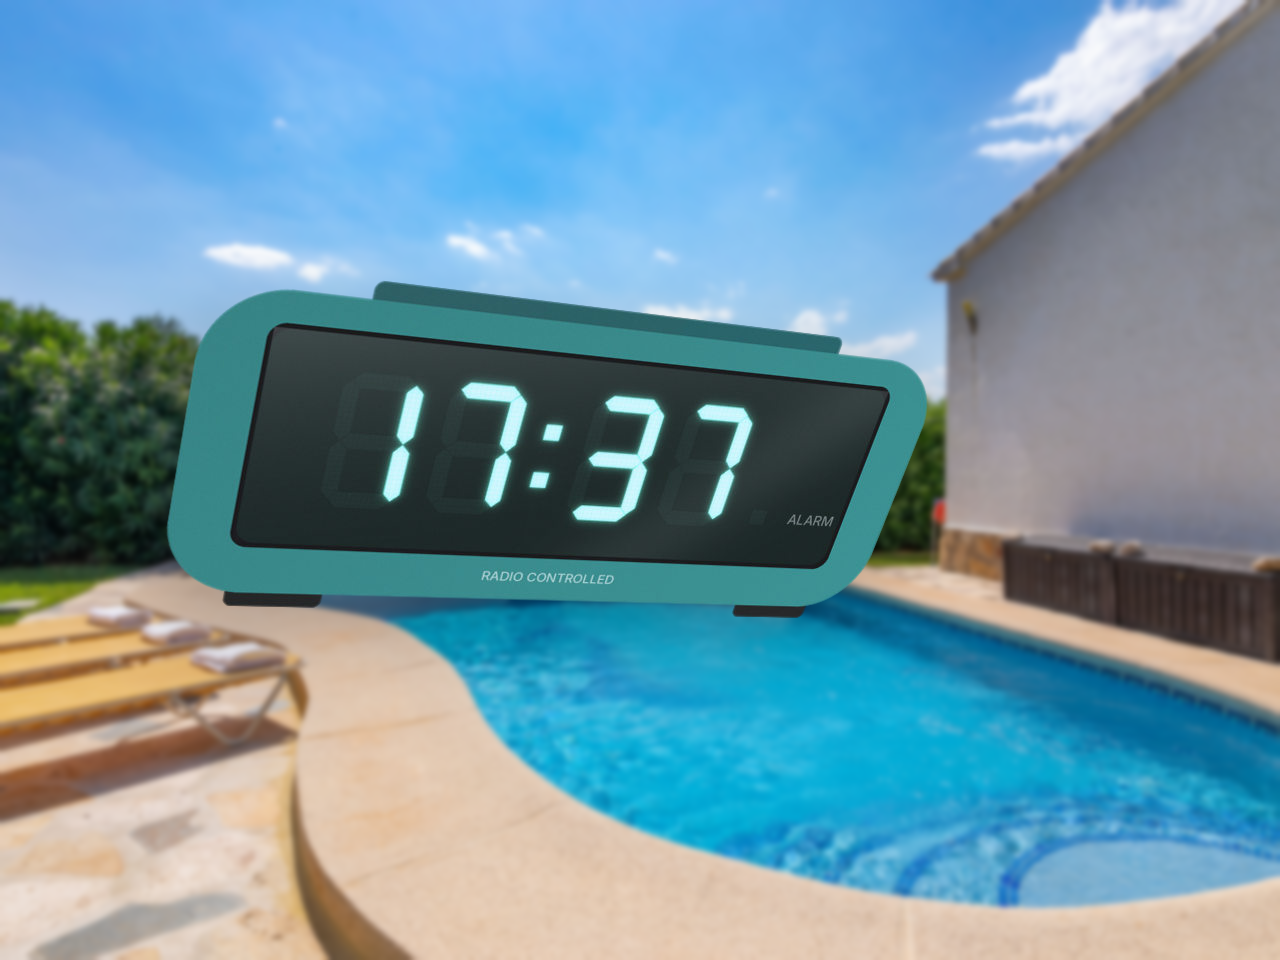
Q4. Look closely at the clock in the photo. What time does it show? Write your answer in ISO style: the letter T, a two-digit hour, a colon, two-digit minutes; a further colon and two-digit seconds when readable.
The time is T17:37
